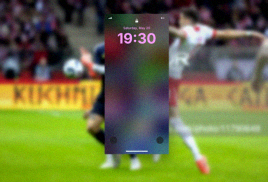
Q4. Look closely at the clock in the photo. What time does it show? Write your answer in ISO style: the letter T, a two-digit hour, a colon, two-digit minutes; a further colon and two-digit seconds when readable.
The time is T19:30
